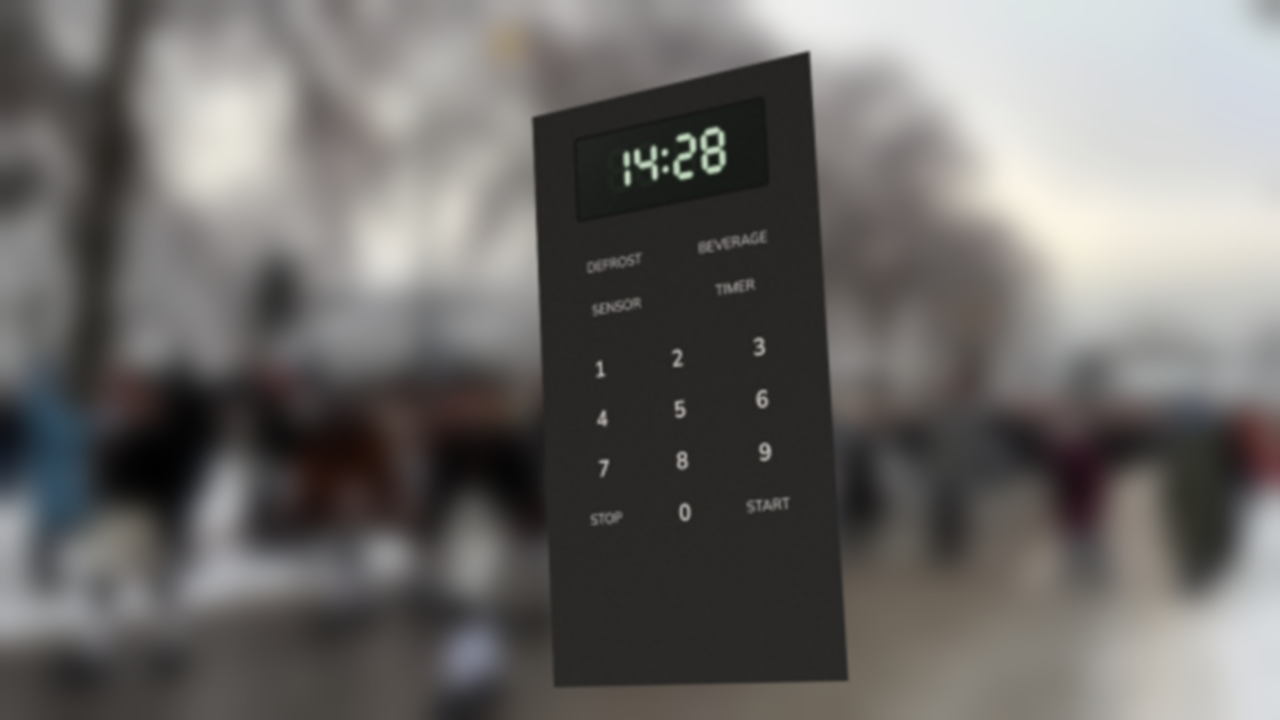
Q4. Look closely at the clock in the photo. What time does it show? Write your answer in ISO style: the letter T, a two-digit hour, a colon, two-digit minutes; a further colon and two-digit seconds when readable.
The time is T14:28
